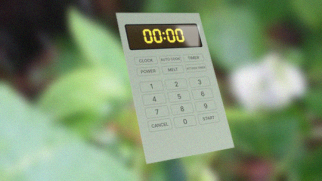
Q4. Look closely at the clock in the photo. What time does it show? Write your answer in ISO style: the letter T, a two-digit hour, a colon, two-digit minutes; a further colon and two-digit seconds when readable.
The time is T00:00
